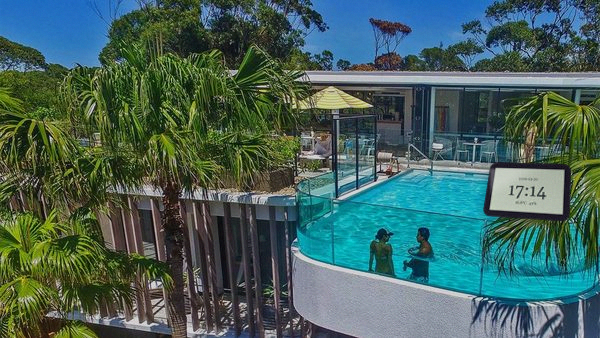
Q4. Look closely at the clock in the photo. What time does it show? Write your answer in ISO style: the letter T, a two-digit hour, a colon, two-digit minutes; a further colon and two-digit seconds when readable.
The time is T17:14
